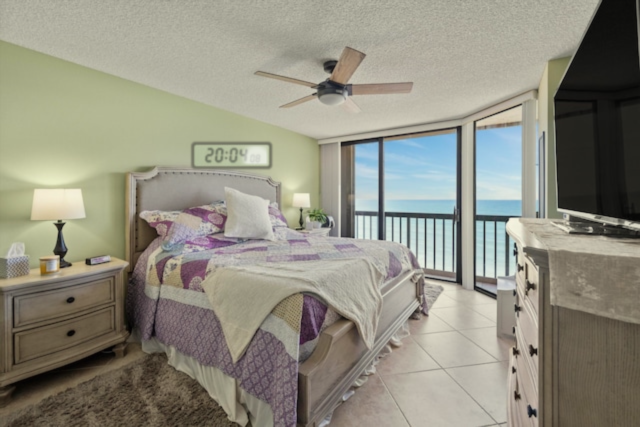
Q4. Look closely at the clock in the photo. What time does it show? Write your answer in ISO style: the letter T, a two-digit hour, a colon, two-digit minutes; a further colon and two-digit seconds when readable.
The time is T20:04
